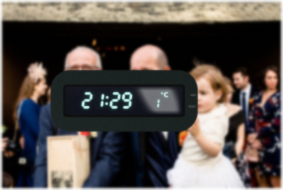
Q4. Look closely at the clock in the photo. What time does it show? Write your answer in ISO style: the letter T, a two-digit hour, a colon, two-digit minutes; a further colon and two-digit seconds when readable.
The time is T21:29
